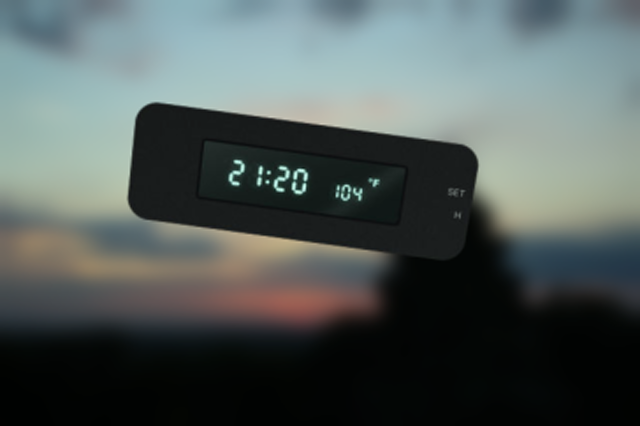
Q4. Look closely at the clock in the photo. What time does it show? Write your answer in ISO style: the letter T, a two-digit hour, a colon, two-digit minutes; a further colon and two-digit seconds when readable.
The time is T21:20
